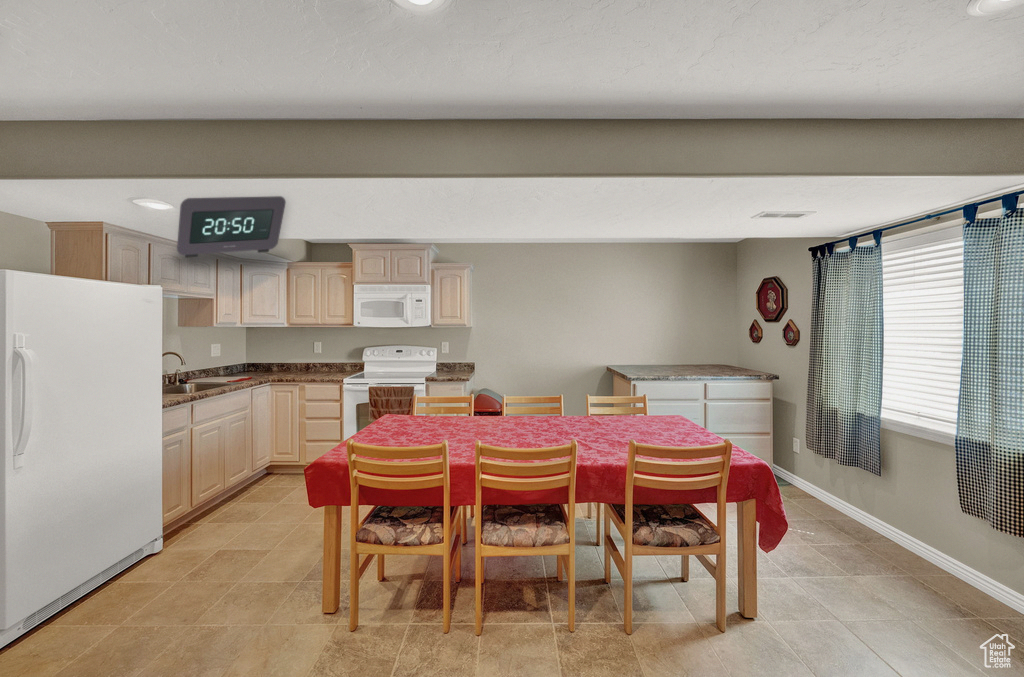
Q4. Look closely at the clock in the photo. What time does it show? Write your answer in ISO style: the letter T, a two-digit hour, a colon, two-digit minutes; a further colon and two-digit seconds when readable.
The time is T20:50
